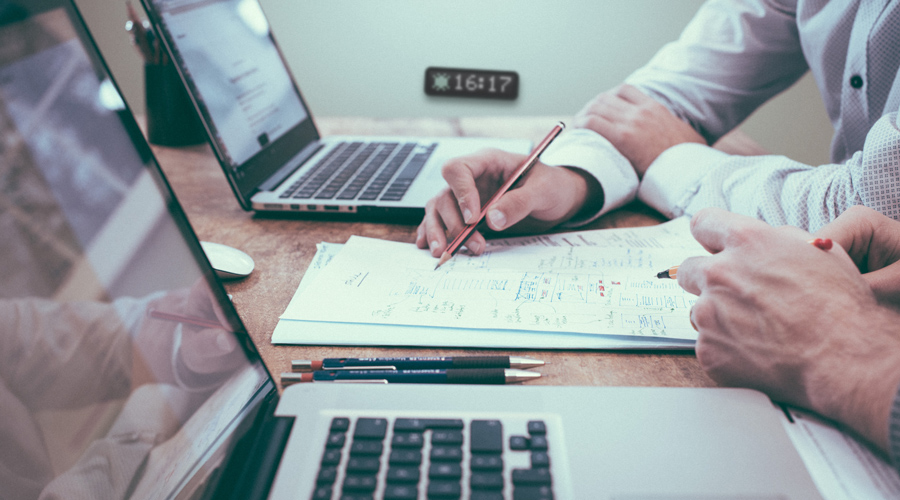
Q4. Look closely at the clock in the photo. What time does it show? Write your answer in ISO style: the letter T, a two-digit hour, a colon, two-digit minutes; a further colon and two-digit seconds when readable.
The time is T16:17
